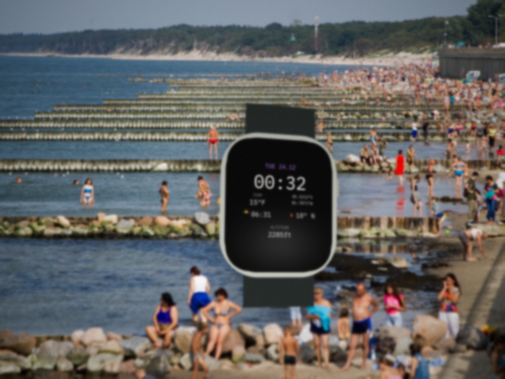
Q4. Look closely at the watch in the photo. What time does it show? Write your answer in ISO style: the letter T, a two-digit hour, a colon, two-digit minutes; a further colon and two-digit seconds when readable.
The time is T00:32
